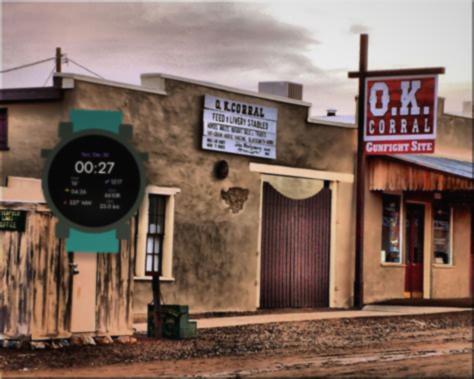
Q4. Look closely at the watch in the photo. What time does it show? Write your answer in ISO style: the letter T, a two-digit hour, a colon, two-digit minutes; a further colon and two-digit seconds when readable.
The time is T00:27
